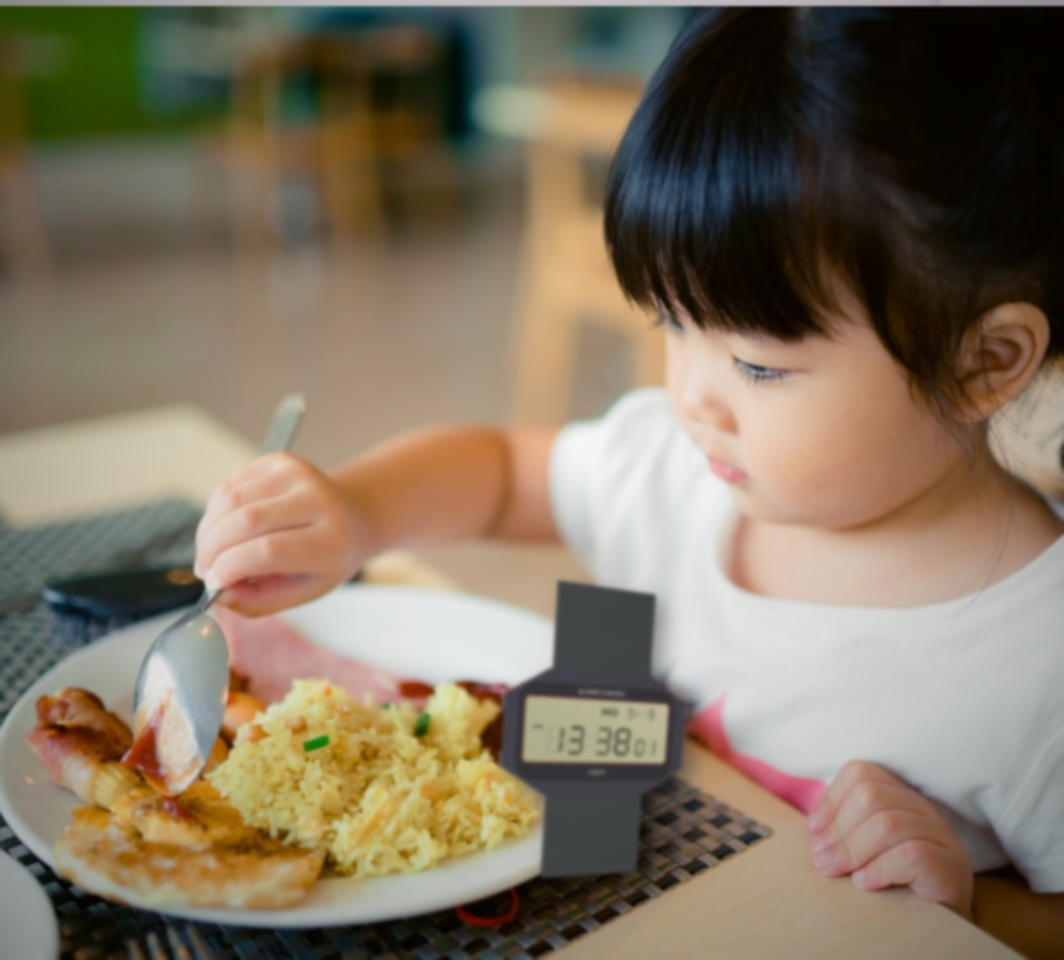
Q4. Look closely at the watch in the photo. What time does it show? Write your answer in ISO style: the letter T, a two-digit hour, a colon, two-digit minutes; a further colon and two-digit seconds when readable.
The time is T13:38:01
